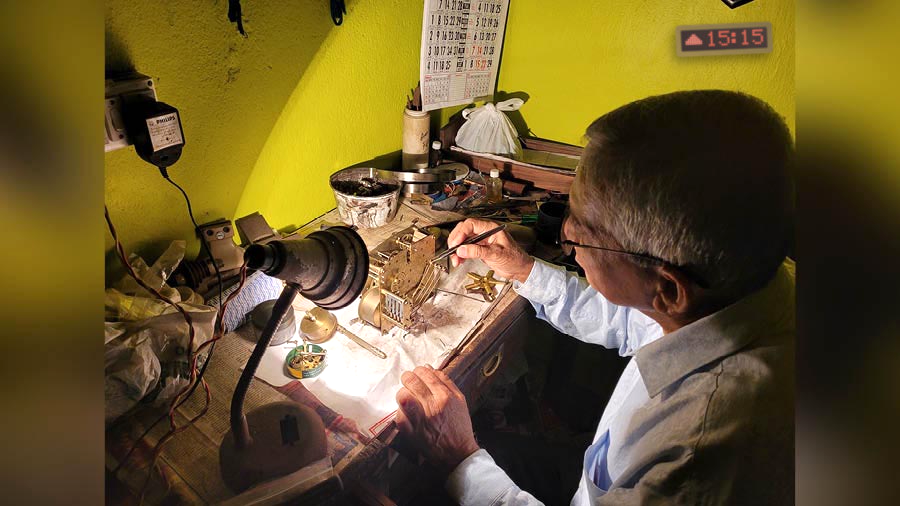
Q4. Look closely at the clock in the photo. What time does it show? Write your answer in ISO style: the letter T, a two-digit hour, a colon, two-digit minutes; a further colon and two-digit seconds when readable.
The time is T15:15
